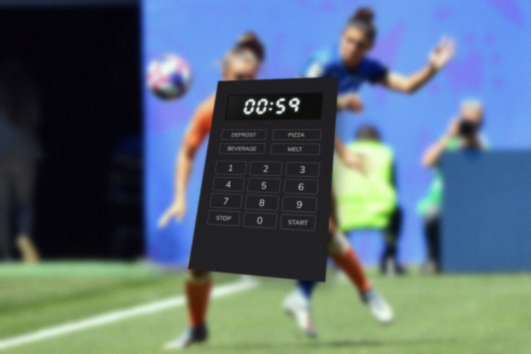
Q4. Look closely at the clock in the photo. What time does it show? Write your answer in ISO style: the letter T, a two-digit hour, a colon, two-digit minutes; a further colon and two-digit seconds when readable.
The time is T00:59
